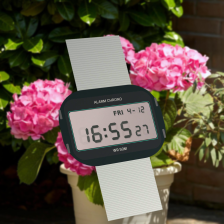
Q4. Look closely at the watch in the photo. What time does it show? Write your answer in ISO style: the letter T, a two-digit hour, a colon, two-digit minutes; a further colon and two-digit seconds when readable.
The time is T16:55:27
